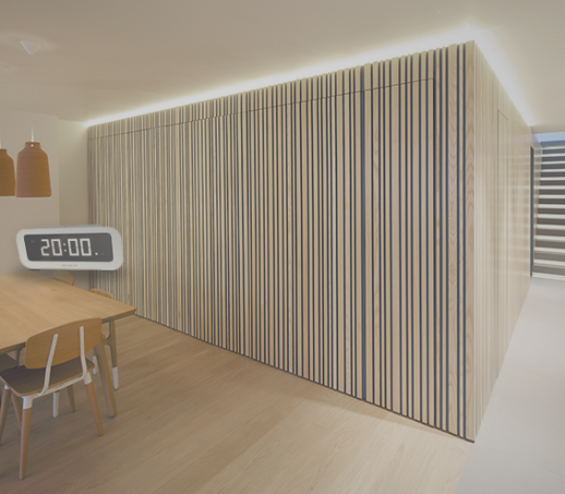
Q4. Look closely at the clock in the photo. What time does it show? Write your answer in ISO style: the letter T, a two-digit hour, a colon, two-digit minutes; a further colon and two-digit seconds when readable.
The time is T20:00
